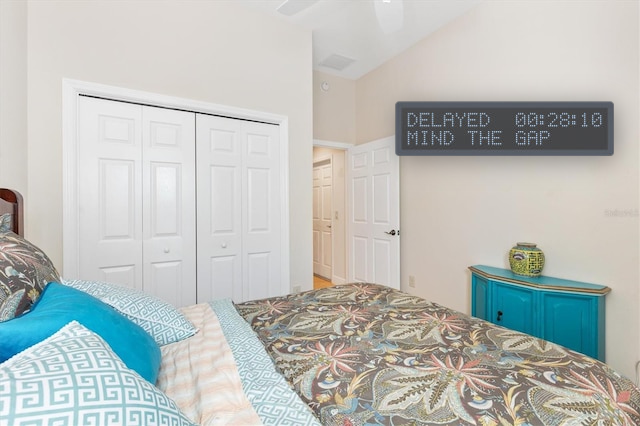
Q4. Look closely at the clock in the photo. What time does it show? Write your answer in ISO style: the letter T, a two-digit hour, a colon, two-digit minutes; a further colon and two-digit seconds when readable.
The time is T00:28:10
